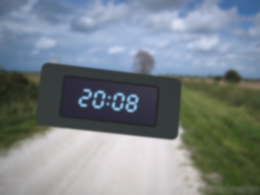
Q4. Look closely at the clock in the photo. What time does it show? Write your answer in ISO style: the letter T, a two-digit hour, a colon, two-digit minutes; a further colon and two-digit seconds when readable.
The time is T20:08
